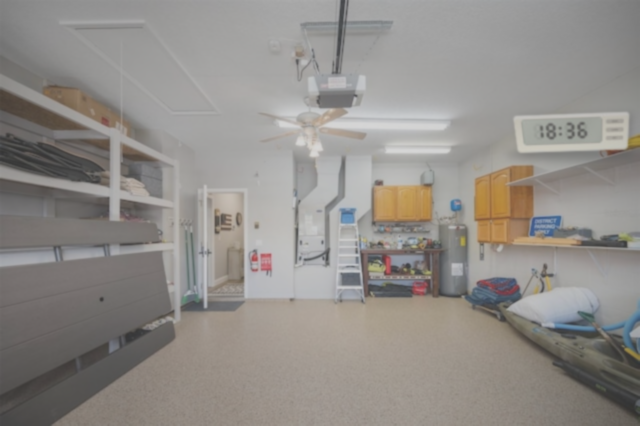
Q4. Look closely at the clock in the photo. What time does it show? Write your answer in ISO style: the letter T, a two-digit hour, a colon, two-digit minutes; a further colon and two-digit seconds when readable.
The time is T18:36
